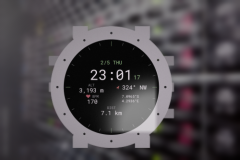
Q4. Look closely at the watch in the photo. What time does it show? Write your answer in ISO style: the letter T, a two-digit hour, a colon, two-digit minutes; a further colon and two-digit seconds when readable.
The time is T23:01
